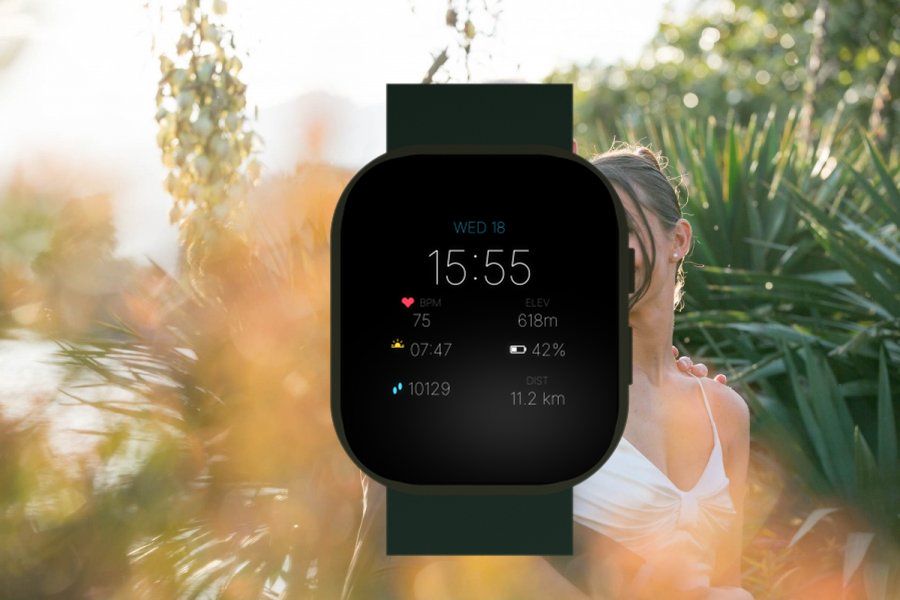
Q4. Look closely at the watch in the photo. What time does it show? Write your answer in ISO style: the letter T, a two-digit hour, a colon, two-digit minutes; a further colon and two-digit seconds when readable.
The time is T15:55
